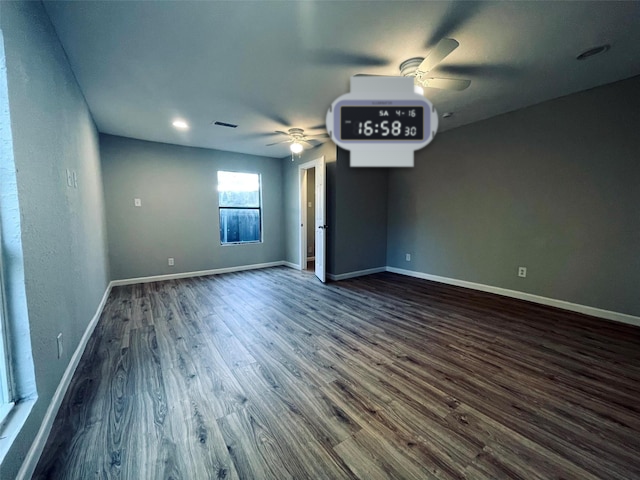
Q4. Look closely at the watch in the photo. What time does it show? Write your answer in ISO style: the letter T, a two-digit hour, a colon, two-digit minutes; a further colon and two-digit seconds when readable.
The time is T16:58
